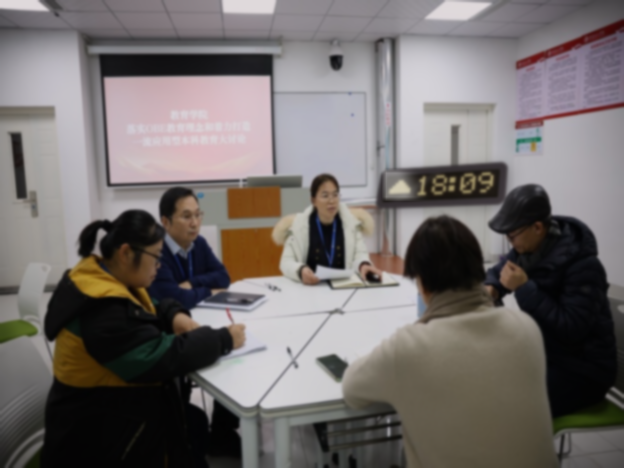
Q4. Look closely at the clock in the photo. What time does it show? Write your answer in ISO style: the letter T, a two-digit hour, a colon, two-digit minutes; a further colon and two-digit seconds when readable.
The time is T18:09
